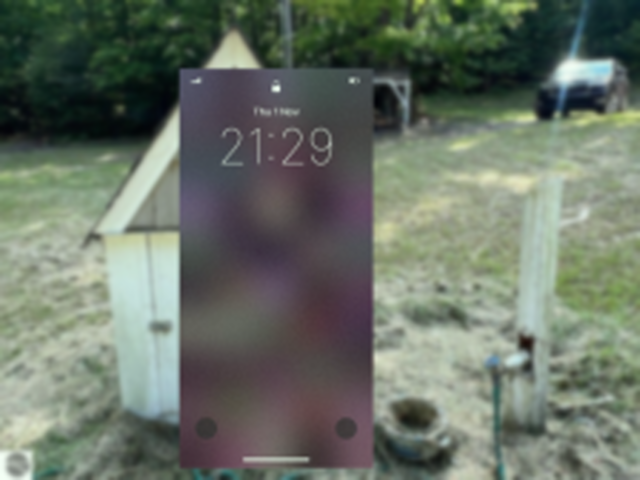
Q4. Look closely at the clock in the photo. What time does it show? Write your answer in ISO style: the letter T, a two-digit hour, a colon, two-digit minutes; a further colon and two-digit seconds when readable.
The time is T21:29
